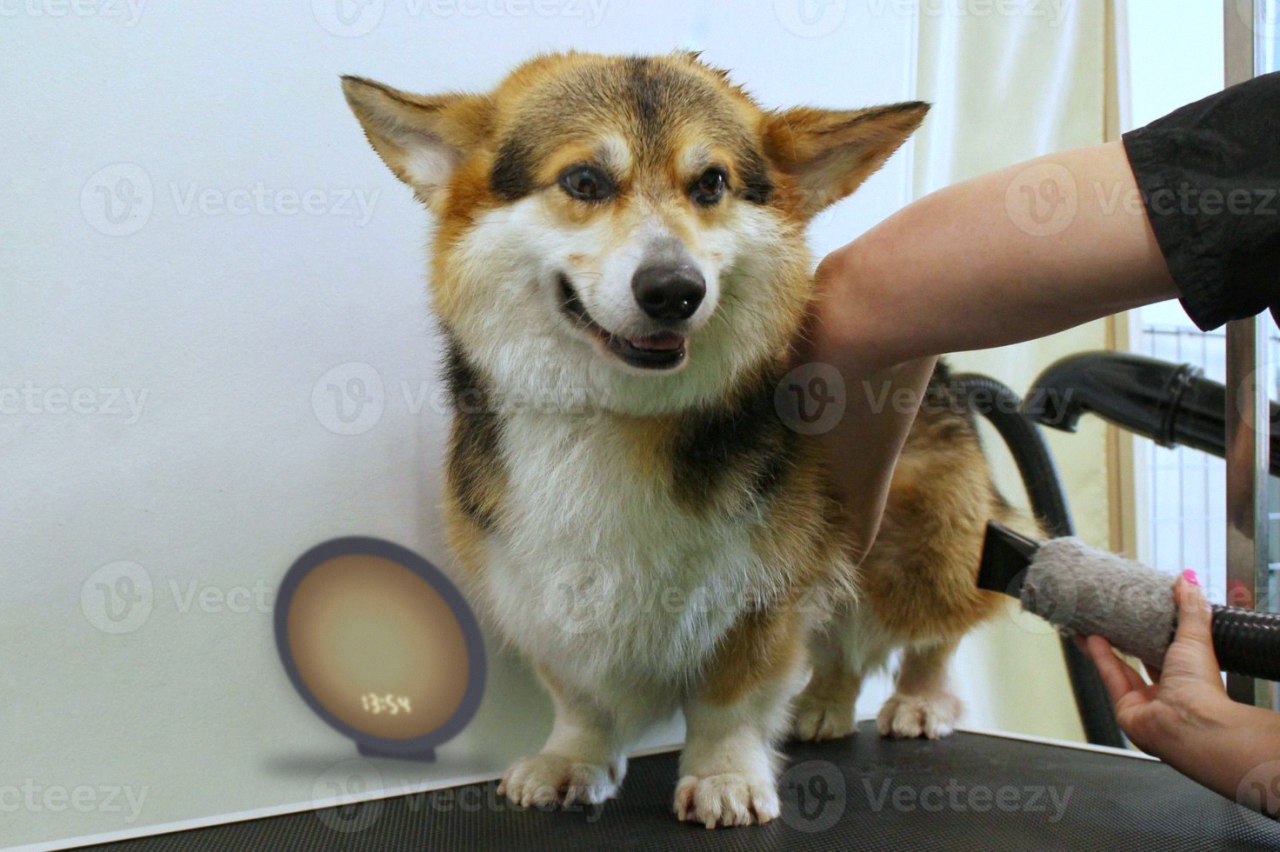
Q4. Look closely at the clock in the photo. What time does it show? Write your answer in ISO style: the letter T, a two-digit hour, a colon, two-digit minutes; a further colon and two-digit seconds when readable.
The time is T13:54
